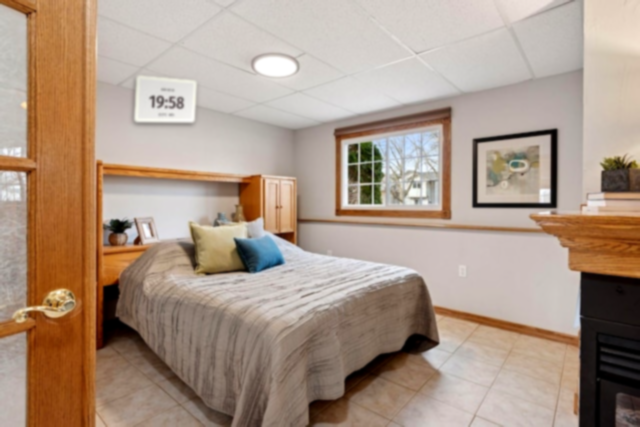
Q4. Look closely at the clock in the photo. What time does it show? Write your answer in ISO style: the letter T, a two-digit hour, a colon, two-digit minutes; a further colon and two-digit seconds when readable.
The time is T19:58
